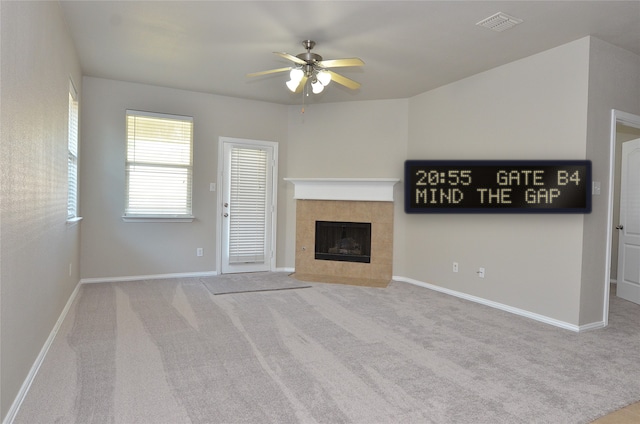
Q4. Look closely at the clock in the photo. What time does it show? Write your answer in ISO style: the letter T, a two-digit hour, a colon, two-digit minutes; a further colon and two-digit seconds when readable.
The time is T20:55
